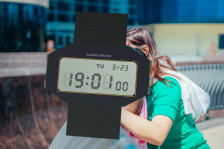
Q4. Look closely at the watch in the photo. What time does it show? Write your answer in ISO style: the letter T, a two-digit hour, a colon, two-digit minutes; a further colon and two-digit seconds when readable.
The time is T19:01:00
